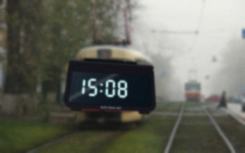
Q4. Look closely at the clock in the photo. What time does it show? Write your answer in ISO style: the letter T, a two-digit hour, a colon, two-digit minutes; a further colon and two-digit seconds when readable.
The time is T15:08
